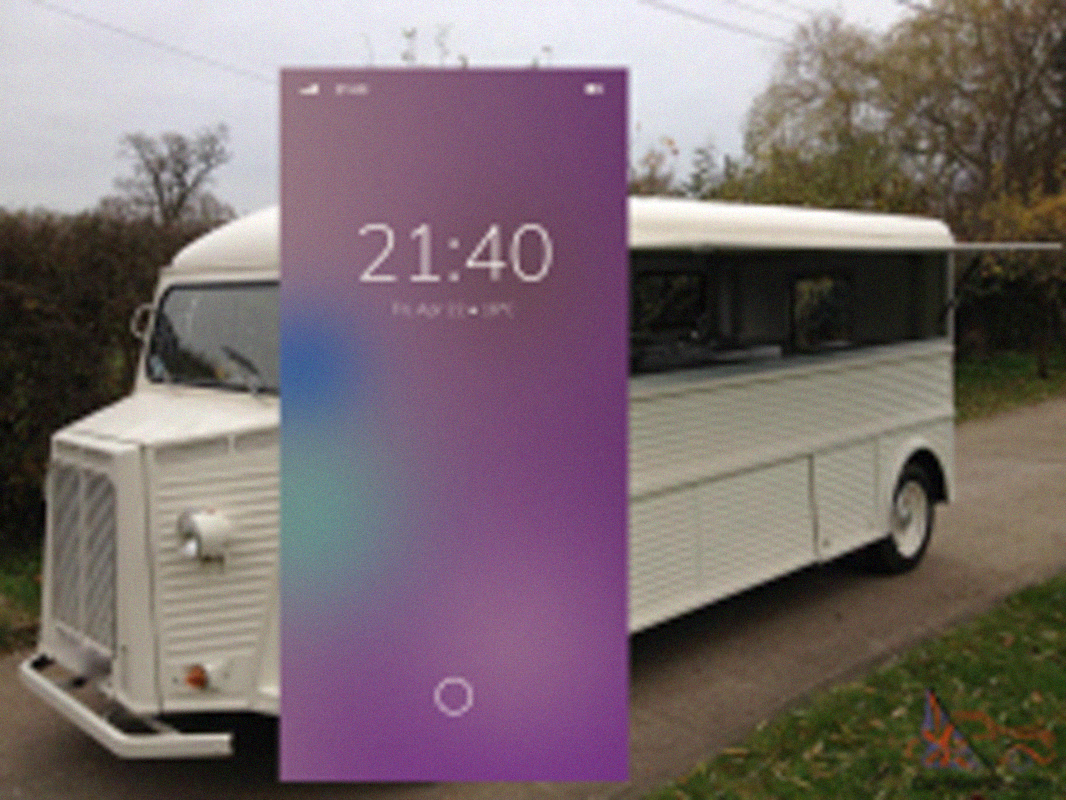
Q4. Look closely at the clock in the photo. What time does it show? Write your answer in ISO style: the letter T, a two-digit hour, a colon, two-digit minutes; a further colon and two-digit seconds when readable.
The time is T21:40
